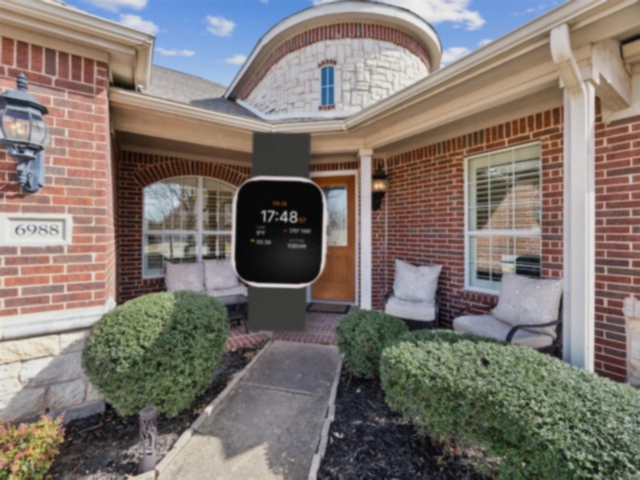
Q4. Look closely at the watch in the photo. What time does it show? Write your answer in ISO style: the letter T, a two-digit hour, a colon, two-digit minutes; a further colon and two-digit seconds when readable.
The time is T17:48
